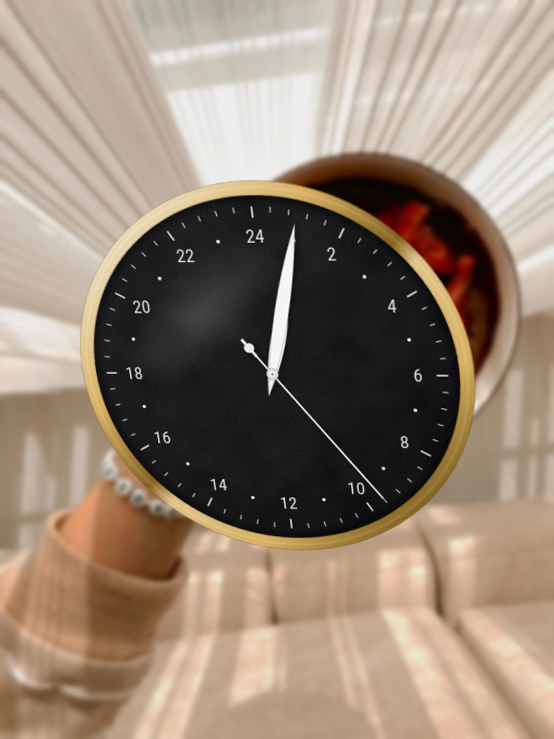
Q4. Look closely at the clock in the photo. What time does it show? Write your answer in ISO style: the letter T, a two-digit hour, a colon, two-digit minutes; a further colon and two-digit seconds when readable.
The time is T01:02:24
